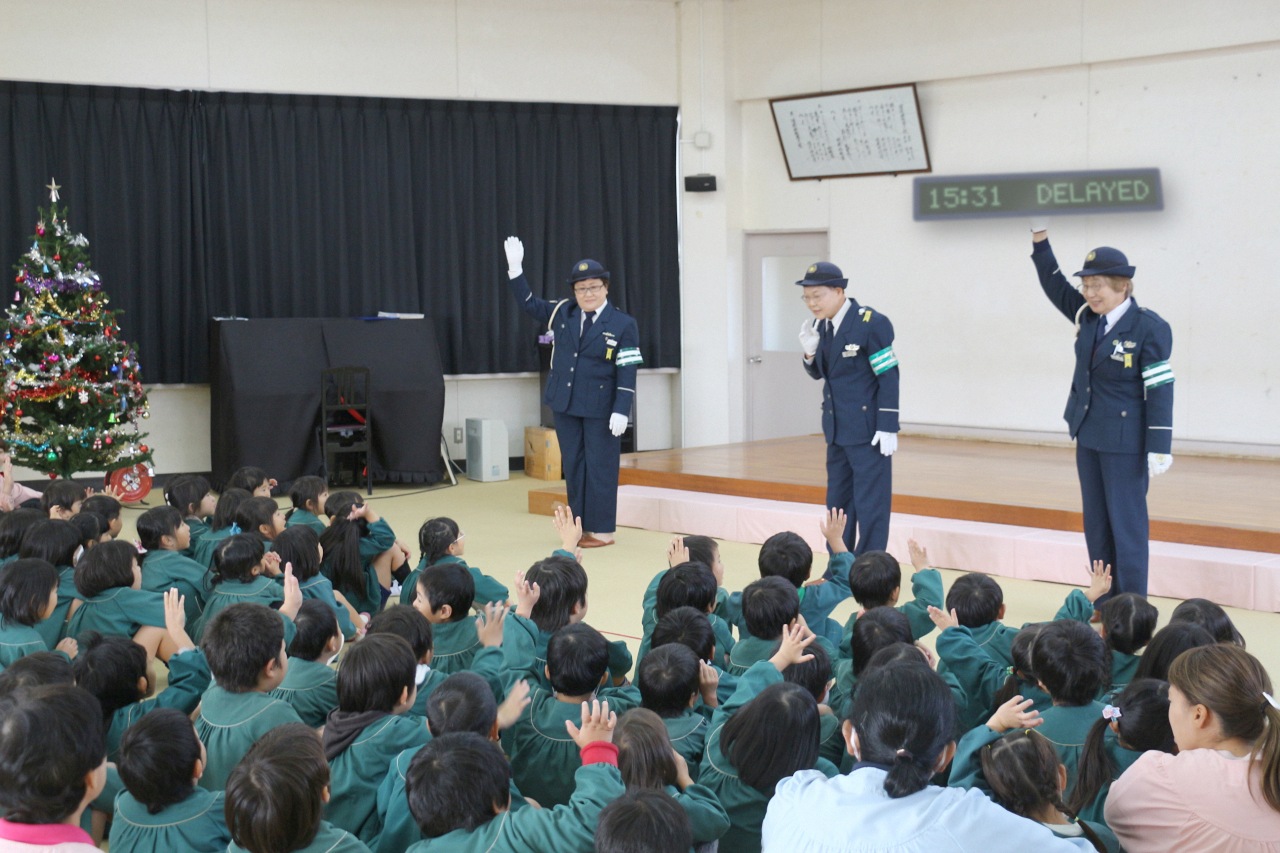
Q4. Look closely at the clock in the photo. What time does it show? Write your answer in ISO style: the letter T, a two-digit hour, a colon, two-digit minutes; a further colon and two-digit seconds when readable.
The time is T15:31
